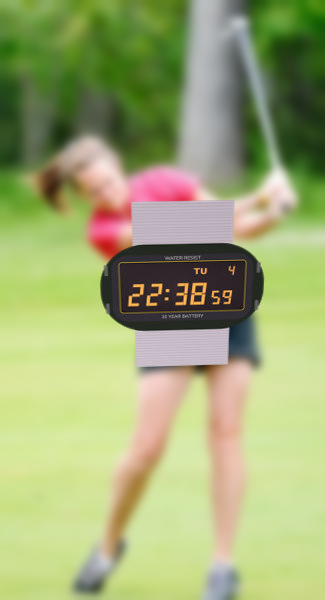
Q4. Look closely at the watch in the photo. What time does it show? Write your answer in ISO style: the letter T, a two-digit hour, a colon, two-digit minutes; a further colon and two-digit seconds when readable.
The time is T22:38:59
